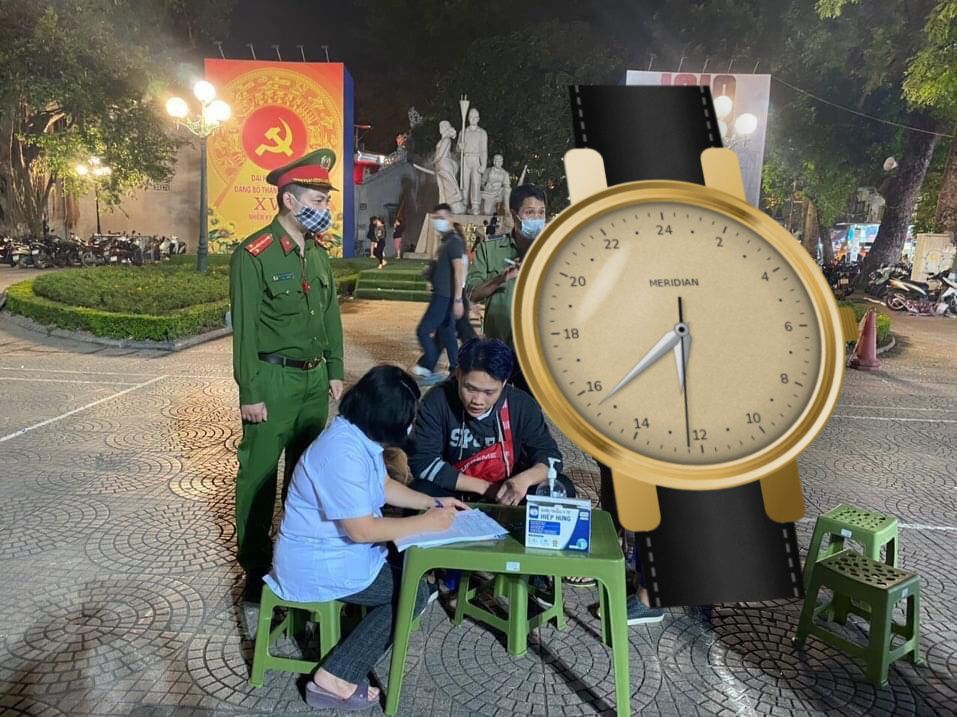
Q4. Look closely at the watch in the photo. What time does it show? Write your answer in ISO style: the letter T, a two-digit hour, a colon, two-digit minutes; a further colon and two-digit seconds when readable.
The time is T12:38:31
